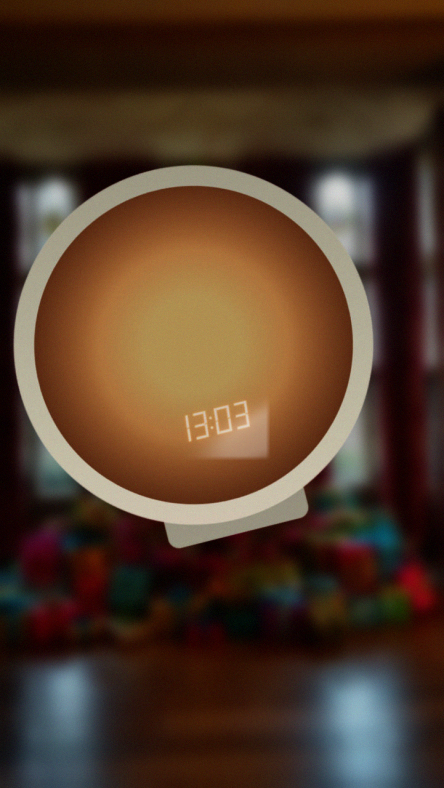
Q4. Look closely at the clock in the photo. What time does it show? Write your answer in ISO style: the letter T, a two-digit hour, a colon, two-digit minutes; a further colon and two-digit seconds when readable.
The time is T13:03
